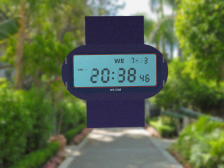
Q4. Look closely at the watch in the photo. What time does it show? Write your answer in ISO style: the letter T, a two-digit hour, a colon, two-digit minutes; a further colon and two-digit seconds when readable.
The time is T20:38:46
